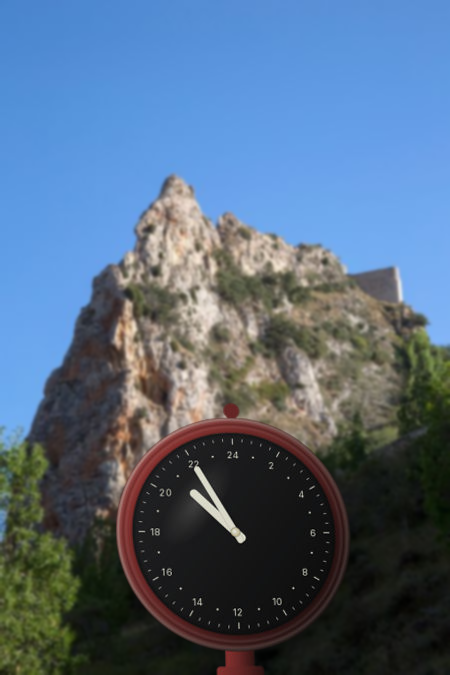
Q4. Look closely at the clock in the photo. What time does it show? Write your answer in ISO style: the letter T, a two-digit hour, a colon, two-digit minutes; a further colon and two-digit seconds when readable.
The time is T20:55
